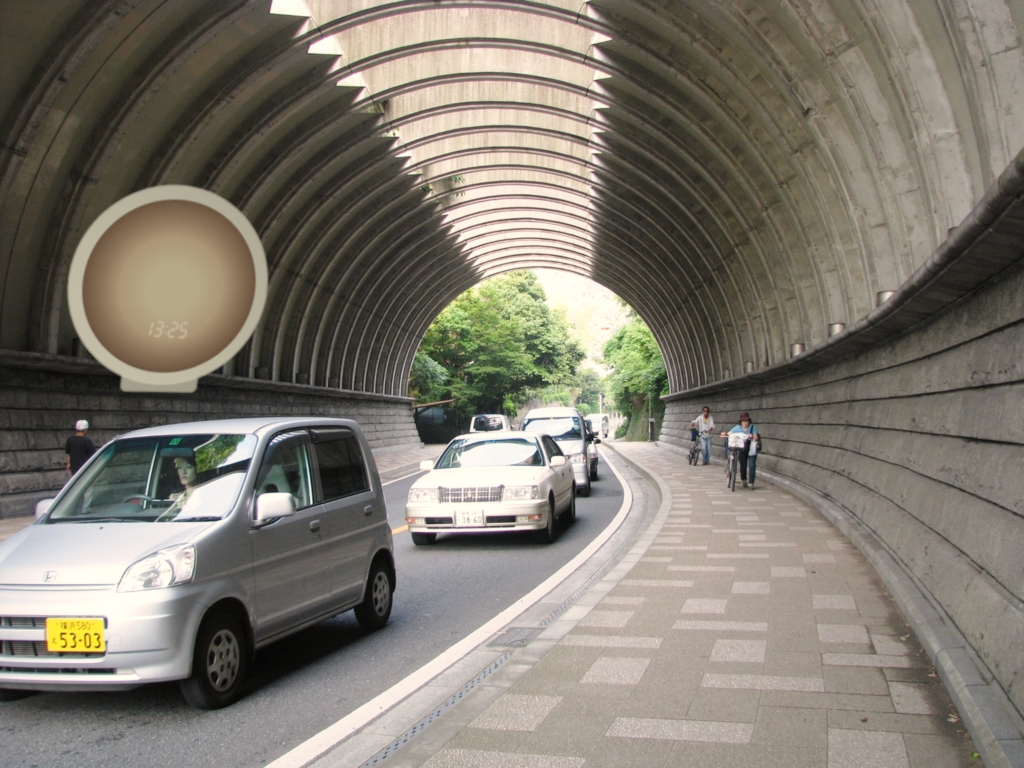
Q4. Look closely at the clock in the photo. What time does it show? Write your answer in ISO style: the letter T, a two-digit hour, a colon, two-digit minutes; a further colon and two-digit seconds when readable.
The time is T13:25
